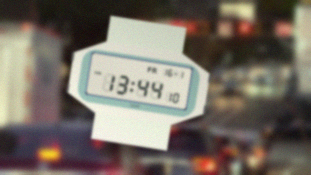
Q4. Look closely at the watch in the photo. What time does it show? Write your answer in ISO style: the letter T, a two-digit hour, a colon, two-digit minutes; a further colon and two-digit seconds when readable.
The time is T13:44
